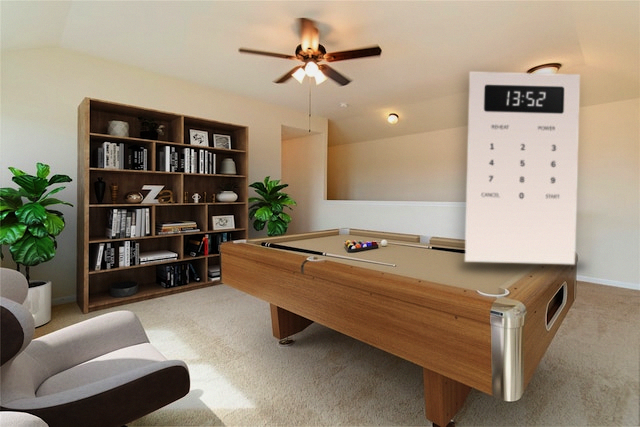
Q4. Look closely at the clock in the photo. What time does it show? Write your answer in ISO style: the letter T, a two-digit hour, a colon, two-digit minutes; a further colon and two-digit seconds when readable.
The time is T13:52
